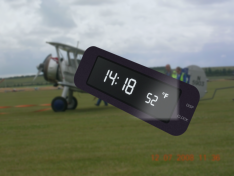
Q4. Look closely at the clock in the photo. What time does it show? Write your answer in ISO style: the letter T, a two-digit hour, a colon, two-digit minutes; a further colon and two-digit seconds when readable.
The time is T14:18
